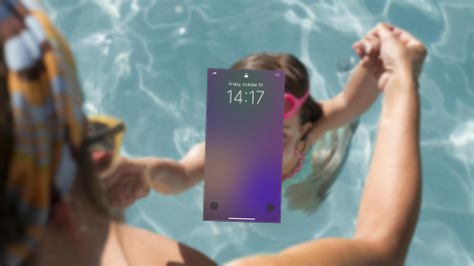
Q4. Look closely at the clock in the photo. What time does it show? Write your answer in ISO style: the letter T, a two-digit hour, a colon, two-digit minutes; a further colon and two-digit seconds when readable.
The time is T14:17
